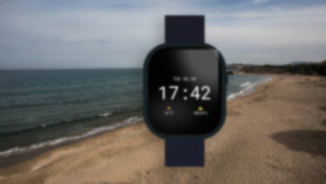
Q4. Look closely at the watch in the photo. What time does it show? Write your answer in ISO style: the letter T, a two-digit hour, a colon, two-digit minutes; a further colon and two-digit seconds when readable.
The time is T17:42
